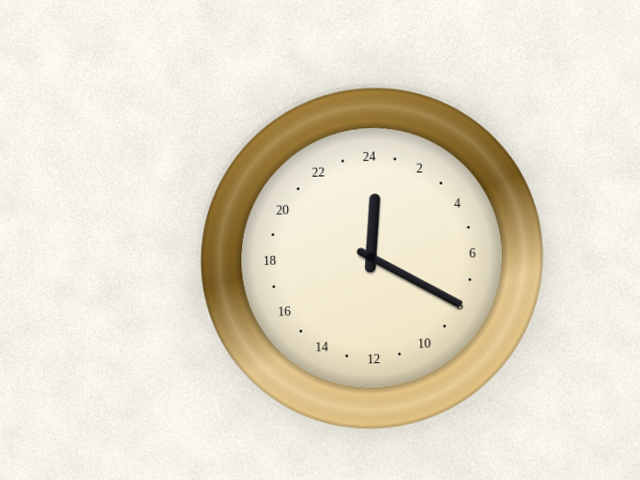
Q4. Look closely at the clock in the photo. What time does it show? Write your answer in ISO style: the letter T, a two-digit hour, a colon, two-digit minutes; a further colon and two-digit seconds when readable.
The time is T00:20
